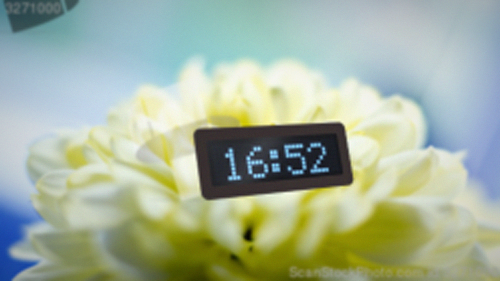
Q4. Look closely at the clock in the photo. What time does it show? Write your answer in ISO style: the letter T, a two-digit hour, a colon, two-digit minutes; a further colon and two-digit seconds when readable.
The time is T16:52
